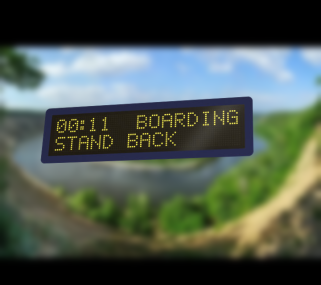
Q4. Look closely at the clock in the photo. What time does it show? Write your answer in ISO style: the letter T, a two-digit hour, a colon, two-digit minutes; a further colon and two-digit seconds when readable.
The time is T00:11
